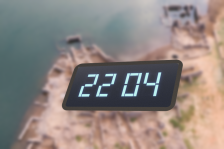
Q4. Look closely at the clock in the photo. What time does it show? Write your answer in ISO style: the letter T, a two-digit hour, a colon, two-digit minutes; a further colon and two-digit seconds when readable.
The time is T22:04
